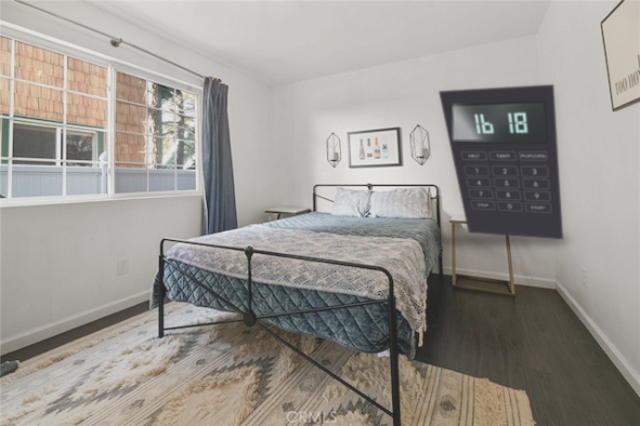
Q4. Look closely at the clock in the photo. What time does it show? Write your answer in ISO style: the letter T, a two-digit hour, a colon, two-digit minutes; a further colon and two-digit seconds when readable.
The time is T16:18
